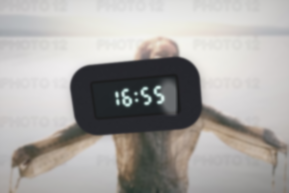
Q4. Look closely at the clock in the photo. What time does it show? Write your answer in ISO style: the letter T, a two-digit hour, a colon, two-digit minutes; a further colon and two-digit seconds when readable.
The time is T16:55
